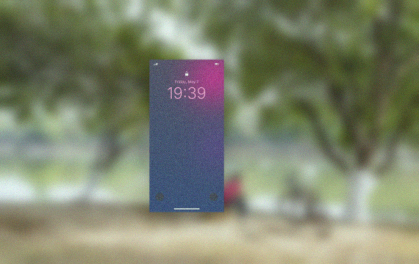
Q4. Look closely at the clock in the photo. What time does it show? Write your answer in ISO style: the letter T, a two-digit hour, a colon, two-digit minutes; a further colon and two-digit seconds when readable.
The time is T19:39
